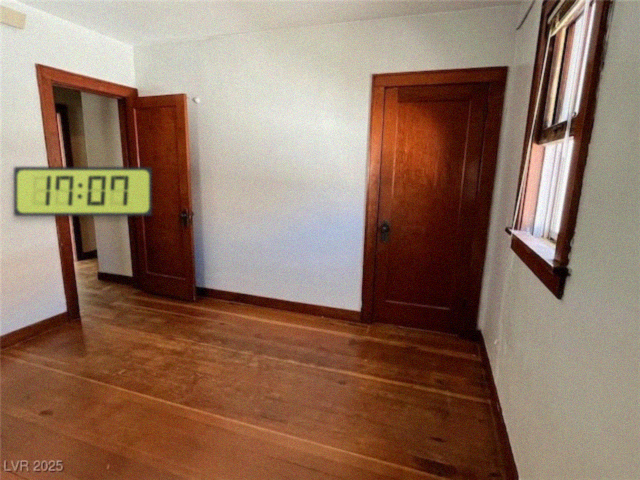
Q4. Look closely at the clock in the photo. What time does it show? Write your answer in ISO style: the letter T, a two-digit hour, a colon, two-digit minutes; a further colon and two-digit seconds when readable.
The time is T17:07
